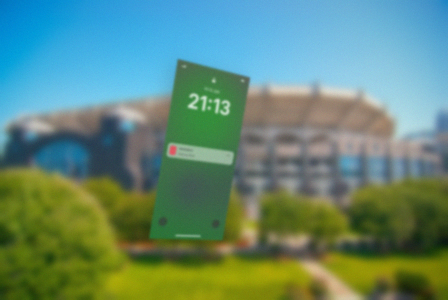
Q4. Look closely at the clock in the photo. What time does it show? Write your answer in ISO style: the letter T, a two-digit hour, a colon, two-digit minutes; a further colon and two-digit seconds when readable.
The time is T21:13
